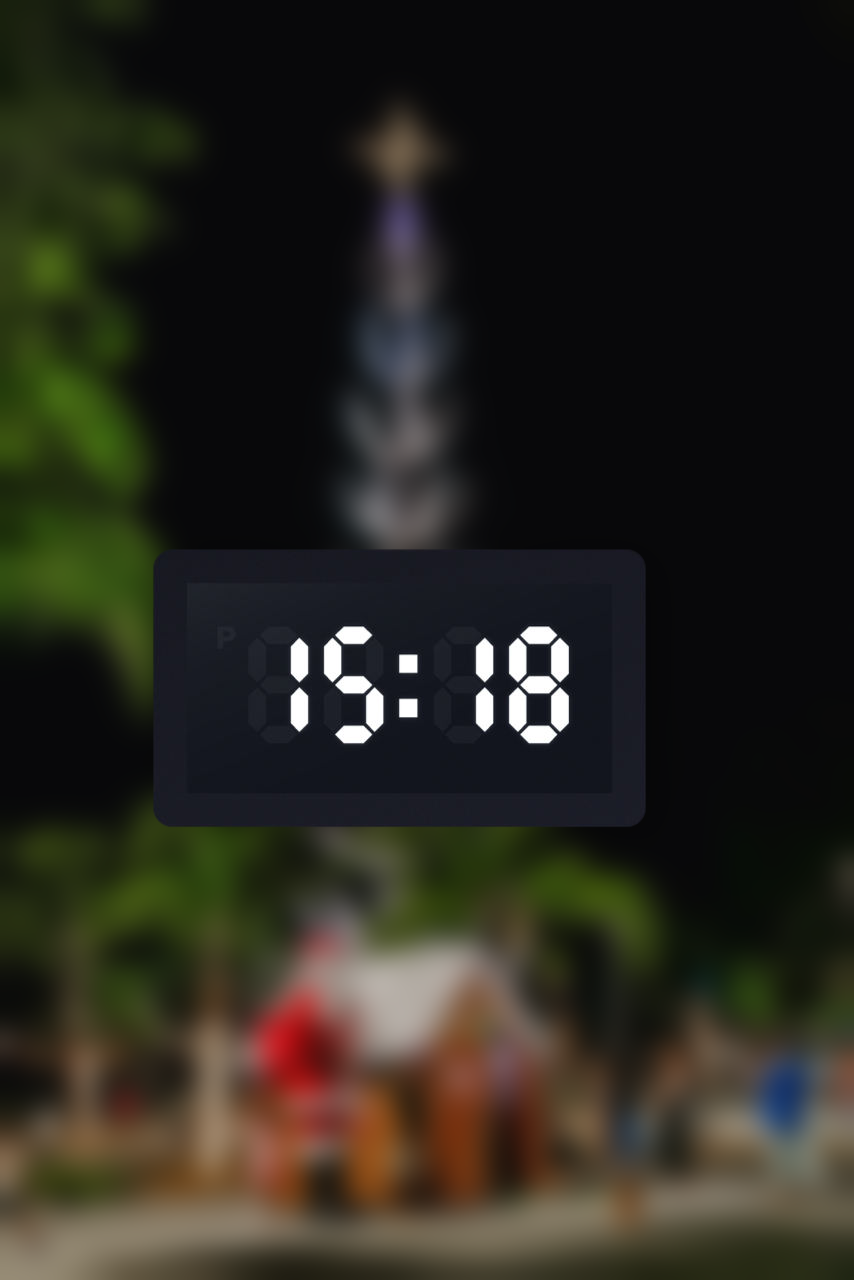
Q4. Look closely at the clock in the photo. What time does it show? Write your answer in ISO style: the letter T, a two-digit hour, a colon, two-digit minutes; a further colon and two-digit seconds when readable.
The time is T15:18
